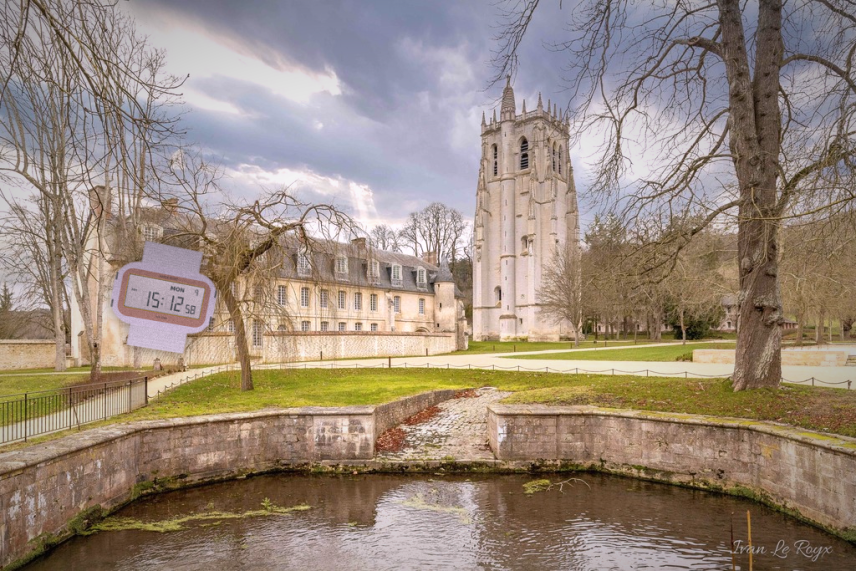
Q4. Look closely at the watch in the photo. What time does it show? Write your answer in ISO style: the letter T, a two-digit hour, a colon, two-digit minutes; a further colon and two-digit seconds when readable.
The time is T15:12:58
